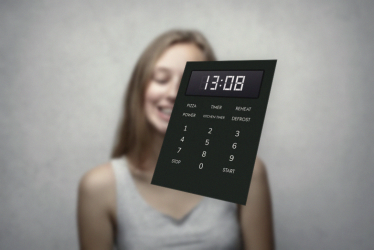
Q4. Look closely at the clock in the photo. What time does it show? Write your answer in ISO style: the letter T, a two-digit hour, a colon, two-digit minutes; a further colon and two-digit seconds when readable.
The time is T13:08
